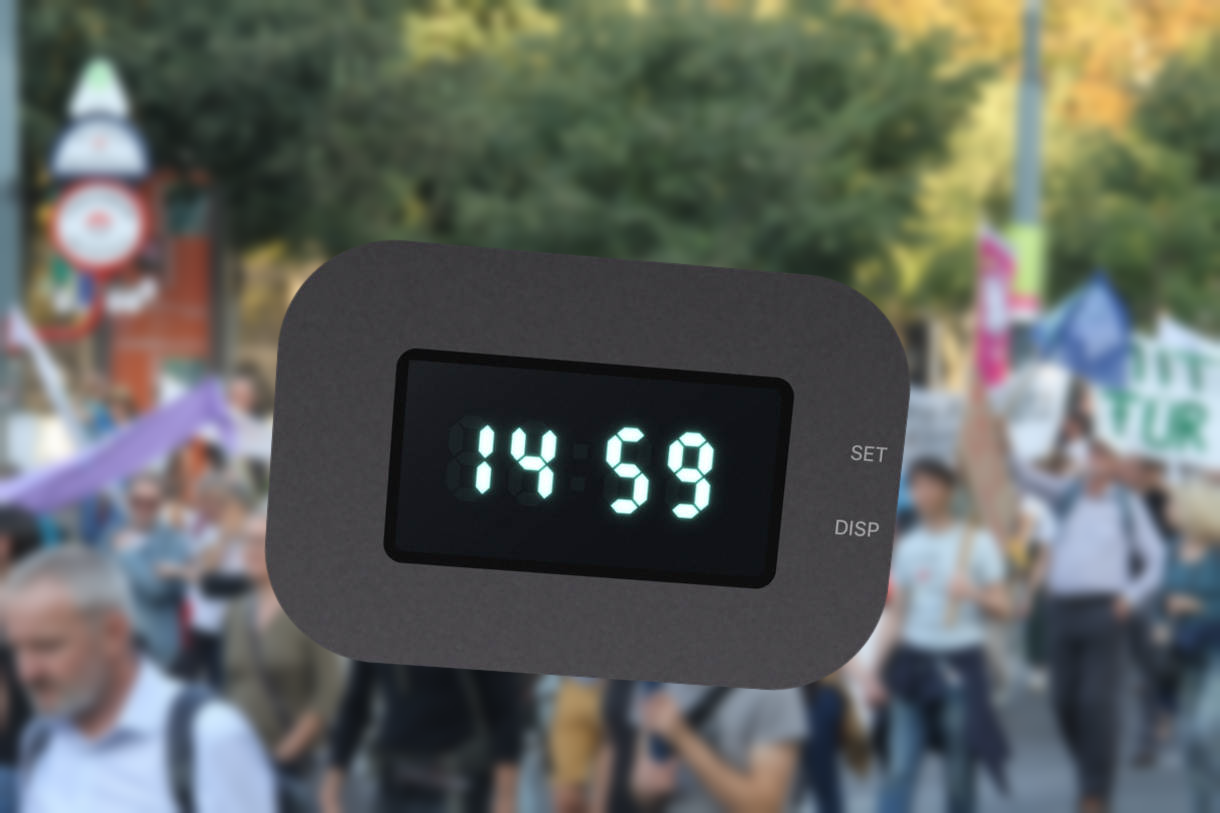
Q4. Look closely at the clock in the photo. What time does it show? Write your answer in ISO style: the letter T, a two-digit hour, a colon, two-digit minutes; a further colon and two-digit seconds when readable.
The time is T14:59
